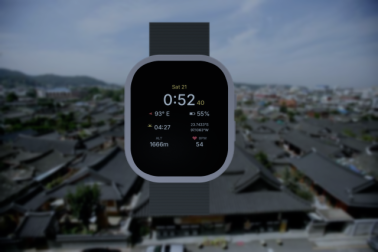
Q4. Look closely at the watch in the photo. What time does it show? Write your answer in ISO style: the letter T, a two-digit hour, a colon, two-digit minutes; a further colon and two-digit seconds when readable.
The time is T00:52
